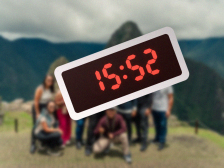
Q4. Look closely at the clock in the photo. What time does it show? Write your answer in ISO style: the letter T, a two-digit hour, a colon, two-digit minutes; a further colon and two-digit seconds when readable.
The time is T15:52
